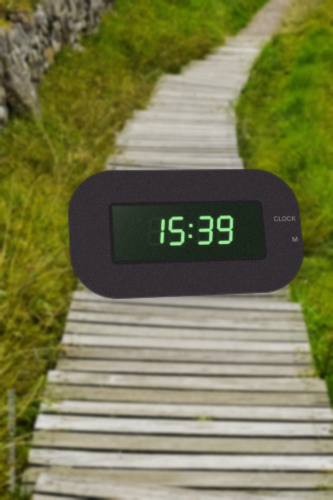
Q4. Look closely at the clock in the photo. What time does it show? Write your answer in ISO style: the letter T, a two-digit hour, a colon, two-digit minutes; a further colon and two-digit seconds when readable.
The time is T15:39
